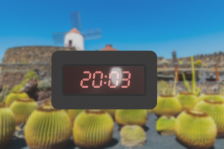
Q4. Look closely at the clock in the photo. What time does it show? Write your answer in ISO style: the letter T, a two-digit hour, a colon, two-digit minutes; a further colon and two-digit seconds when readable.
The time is T20:03
